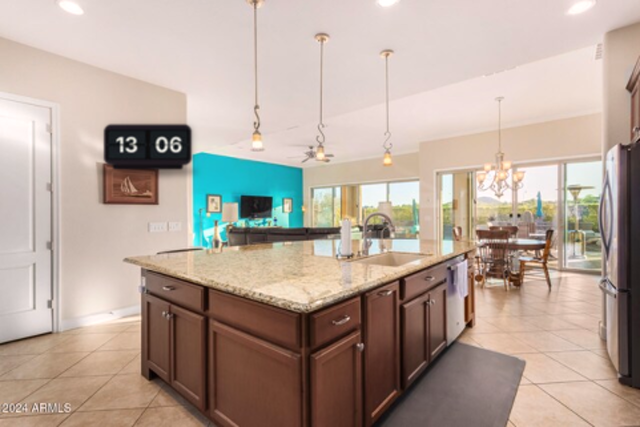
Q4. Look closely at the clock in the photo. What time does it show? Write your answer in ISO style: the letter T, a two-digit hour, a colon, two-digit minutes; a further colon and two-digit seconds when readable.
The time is T13:06
